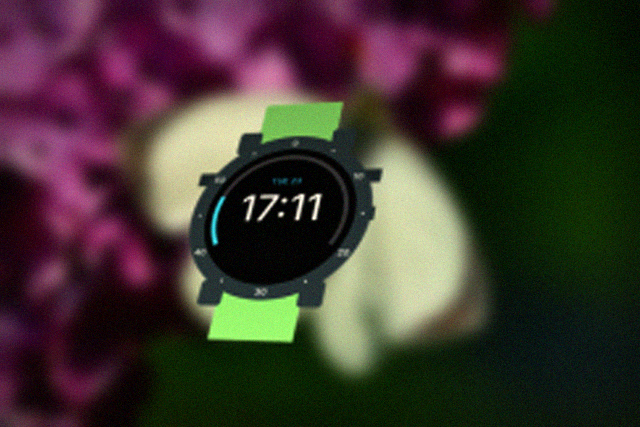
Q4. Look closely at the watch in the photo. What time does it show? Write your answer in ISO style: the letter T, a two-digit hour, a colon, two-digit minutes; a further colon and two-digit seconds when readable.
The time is T17:11
